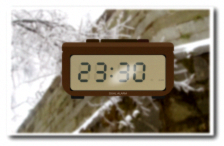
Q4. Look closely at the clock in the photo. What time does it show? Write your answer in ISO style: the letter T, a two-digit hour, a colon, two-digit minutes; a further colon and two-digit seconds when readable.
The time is T23:30
